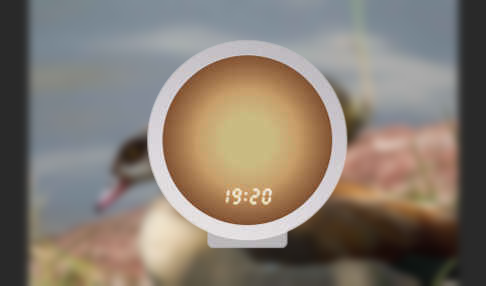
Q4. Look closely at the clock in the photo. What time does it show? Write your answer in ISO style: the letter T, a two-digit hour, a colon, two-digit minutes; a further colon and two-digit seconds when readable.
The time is T19:20
